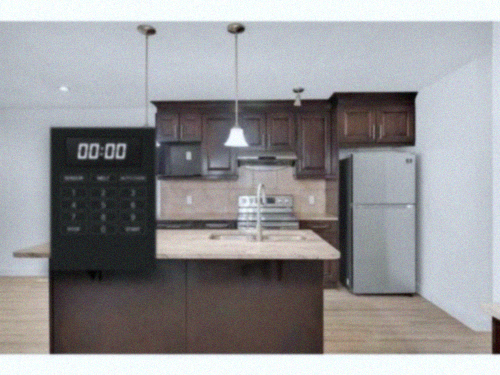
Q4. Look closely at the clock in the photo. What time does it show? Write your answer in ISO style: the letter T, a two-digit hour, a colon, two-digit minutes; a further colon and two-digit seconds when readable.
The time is T00:00
